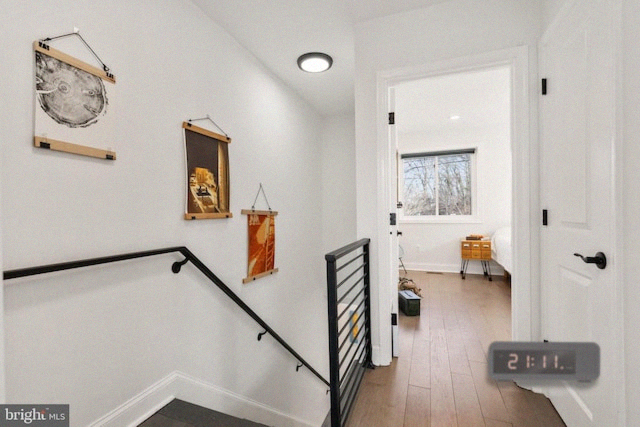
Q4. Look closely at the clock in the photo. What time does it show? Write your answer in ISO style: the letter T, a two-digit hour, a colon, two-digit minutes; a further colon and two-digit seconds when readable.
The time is T21:11
